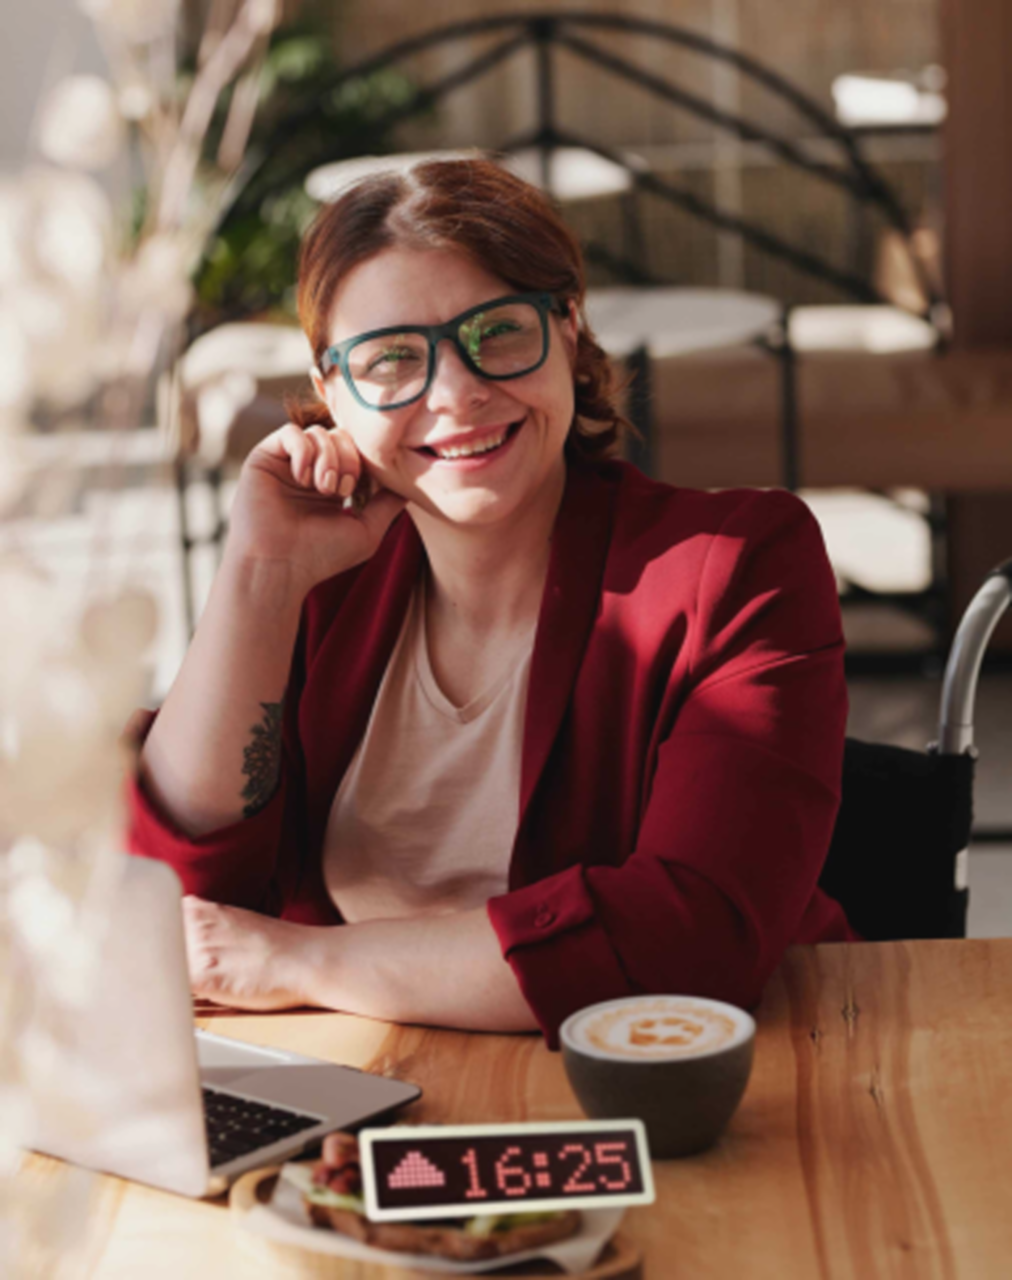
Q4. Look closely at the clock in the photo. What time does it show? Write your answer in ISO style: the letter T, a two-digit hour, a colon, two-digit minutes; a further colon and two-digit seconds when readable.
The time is T16:25
